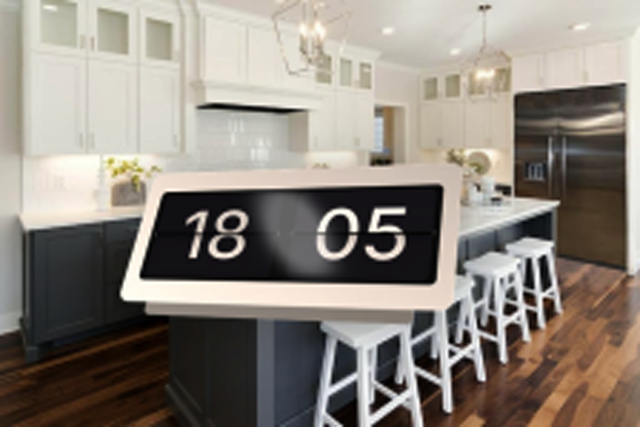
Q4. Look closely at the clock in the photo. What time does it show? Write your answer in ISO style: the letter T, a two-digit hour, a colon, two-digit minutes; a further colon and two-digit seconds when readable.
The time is T18:05
